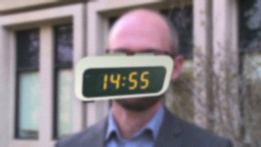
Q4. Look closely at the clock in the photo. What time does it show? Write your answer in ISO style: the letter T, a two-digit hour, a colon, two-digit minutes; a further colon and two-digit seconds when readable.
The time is T14:55
